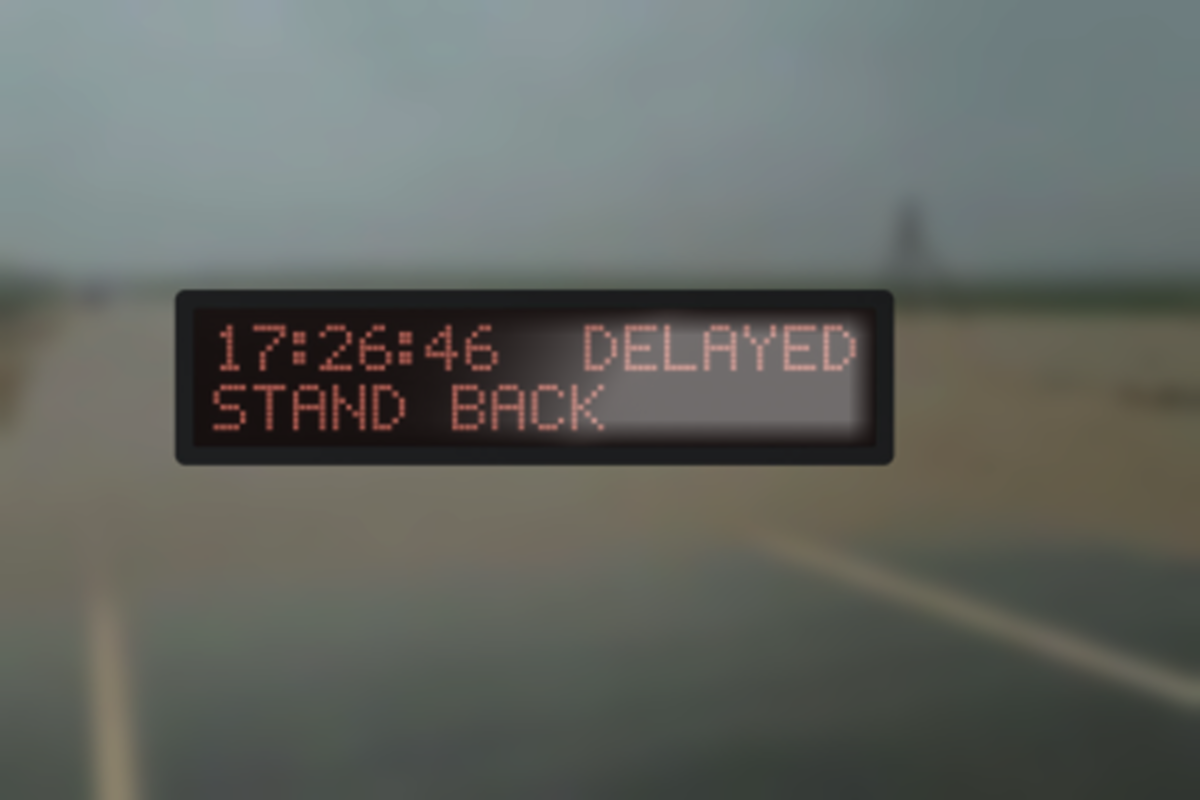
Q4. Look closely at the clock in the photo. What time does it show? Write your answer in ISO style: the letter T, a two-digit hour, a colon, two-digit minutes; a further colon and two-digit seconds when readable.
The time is T17:26:46
